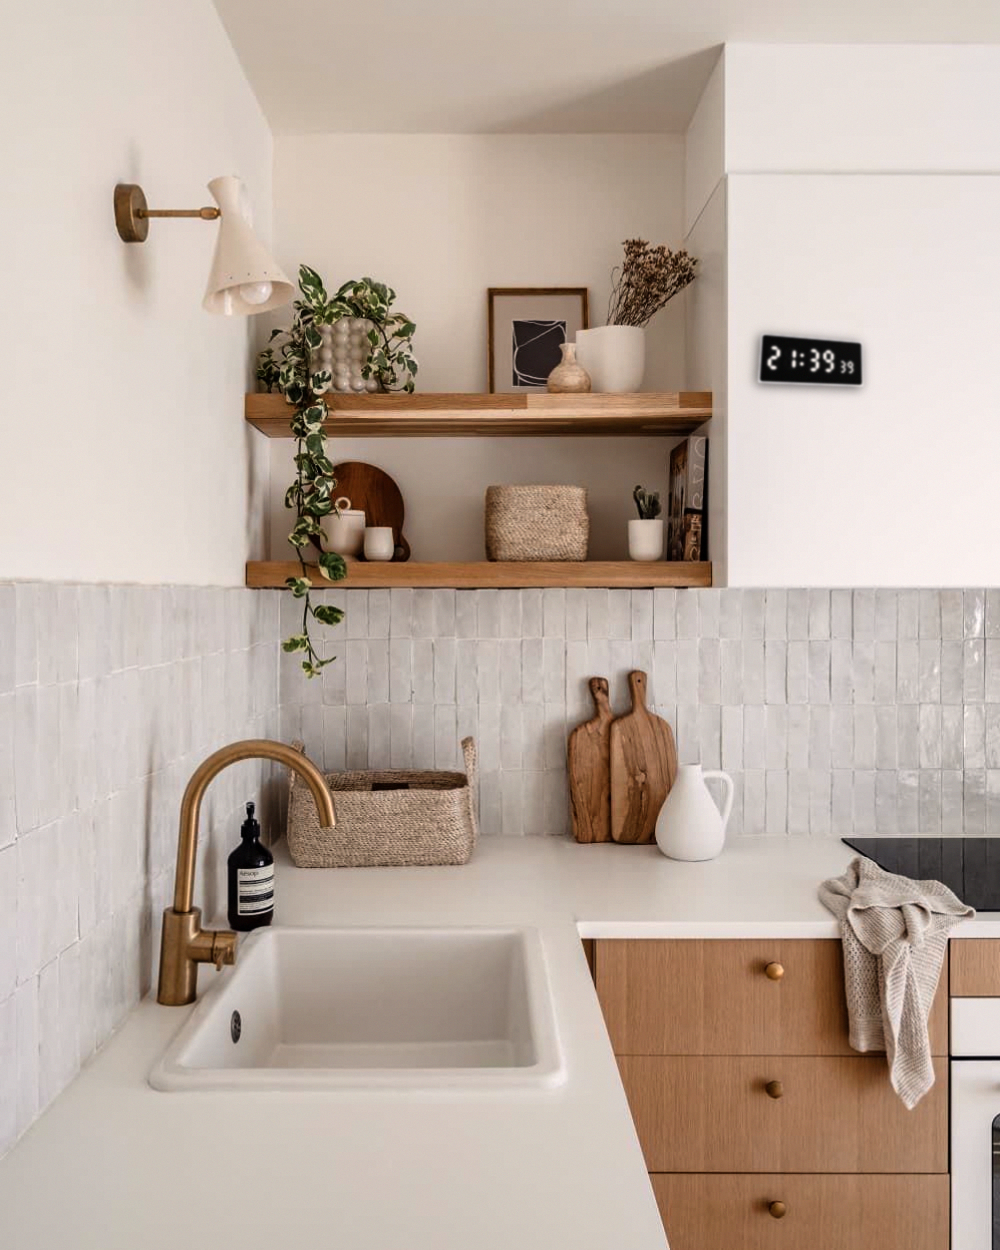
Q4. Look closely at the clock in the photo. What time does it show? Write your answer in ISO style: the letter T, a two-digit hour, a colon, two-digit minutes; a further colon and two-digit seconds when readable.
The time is T21:39:39
